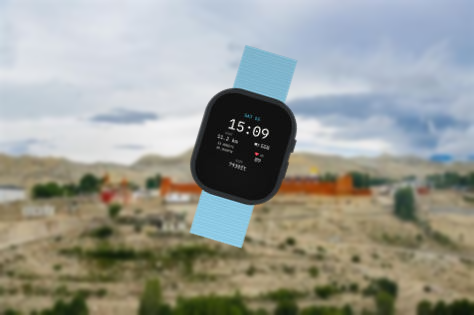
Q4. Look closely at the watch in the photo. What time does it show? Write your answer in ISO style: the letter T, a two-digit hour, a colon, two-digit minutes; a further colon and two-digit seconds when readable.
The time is T15:09
